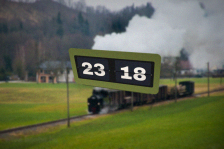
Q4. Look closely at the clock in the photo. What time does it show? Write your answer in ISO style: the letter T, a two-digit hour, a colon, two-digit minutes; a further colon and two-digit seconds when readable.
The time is T23:18
